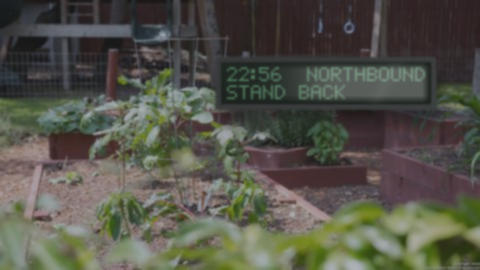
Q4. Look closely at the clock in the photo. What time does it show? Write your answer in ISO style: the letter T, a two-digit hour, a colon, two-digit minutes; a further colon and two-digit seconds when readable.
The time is T22:56
